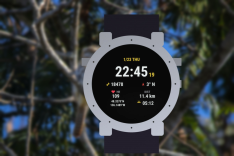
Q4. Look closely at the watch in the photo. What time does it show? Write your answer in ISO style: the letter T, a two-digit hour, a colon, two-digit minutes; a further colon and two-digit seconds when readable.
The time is T22:45
